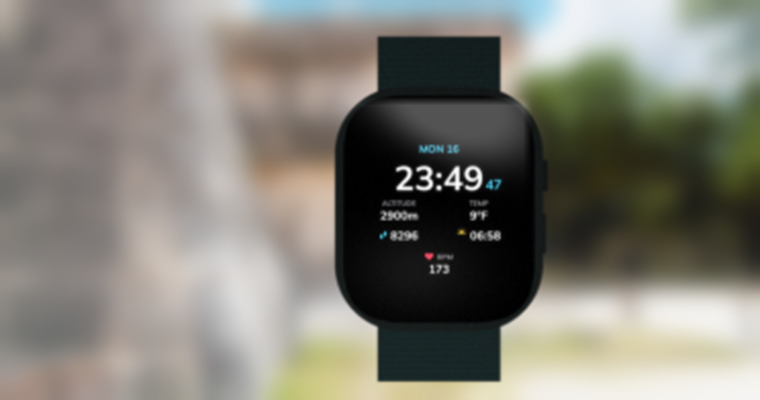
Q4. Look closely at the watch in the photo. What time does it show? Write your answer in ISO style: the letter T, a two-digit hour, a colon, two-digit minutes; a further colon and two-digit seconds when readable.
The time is T23:49
